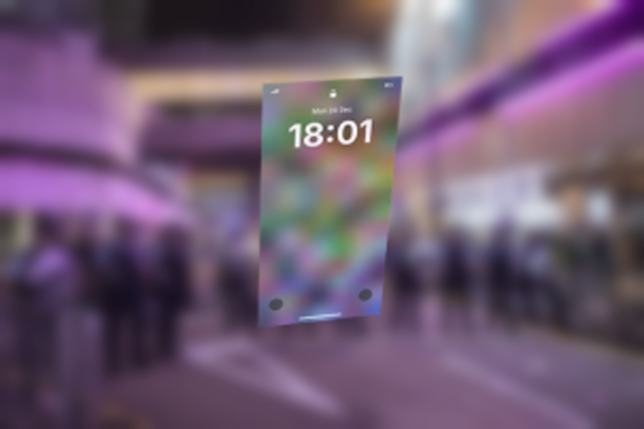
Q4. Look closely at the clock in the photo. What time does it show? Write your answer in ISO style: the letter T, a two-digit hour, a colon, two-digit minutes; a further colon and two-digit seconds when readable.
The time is T18:01
